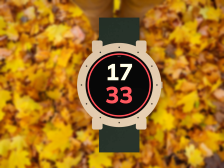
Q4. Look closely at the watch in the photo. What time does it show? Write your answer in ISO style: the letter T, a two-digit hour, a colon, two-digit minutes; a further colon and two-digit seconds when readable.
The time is T17:33
